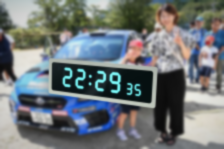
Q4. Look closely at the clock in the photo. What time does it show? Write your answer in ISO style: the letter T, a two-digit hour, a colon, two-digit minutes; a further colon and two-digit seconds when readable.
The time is T22:29:35
